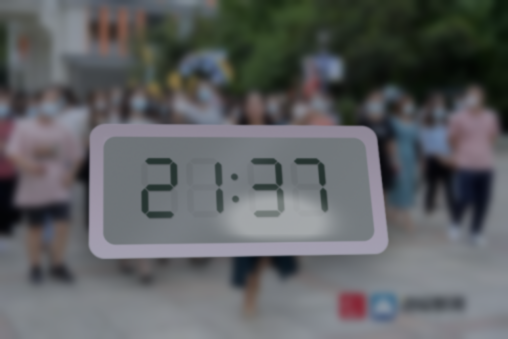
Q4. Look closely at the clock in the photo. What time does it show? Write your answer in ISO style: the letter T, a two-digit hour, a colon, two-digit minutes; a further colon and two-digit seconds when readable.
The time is T21:37
